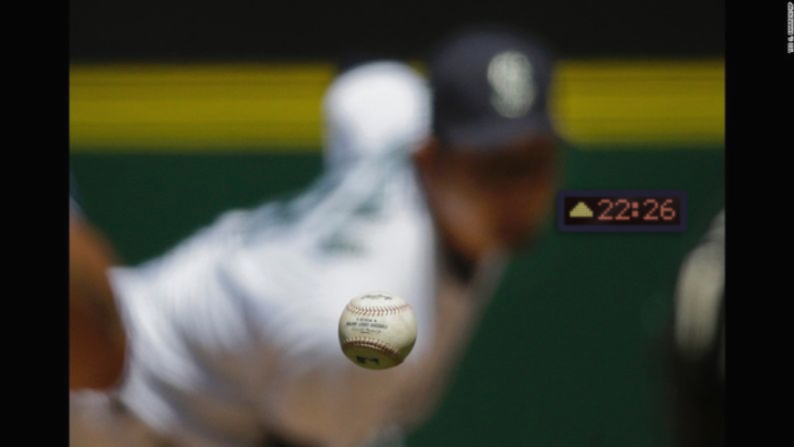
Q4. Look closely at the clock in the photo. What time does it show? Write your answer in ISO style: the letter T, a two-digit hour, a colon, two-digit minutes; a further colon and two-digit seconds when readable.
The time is T22:26
